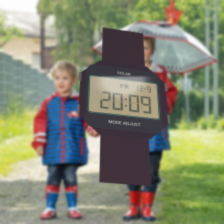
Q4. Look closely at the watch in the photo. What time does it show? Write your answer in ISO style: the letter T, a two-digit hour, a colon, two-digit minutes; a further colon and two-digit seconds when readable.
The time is T20:09
